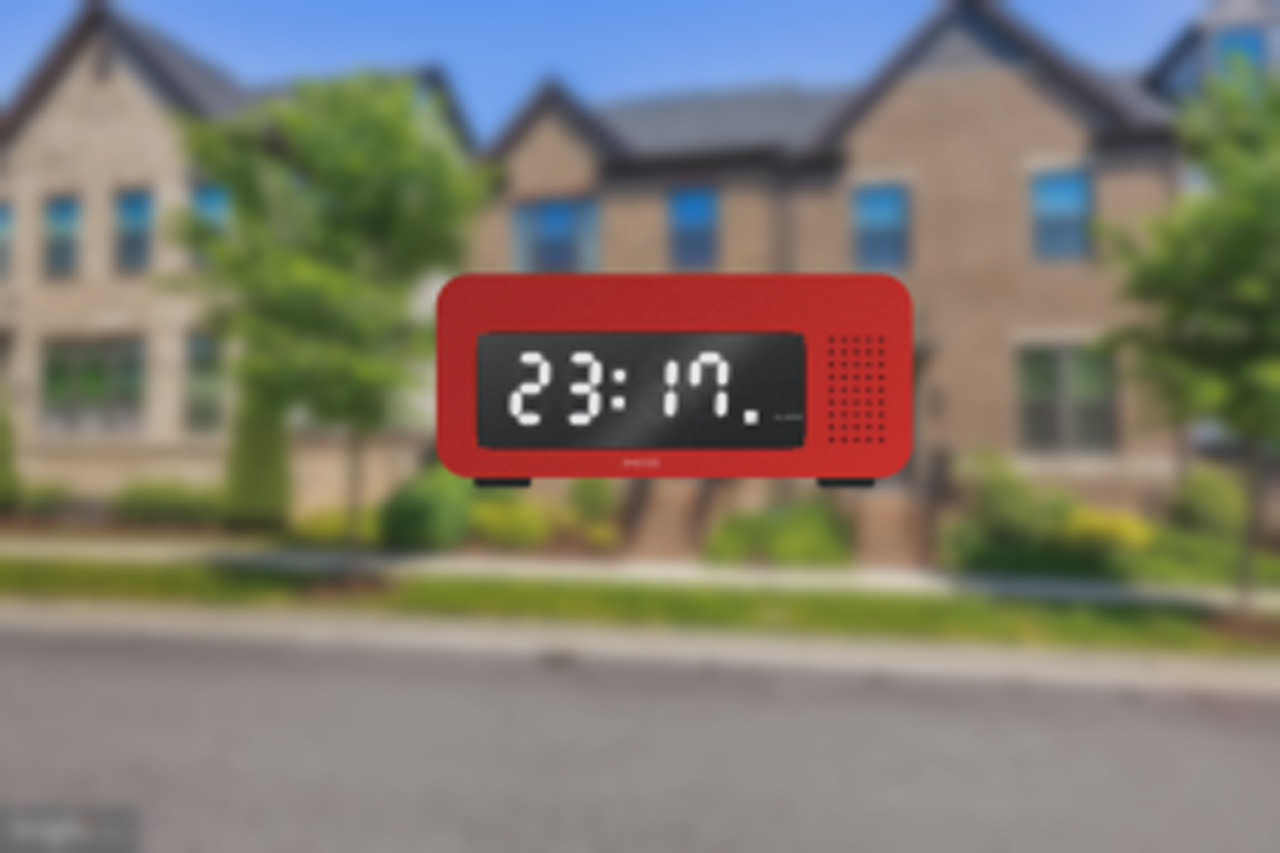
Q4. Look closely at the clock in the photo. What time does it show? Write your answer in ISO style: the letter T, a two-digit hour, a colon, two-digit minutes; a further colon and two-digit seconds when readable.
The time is T23:17
